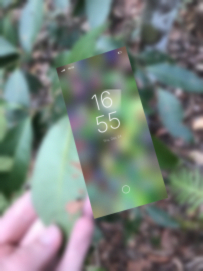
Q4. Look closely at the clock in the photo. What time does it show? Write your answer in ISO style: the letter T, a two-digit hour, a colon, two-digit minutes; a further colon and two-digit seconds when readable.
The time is T16:55
